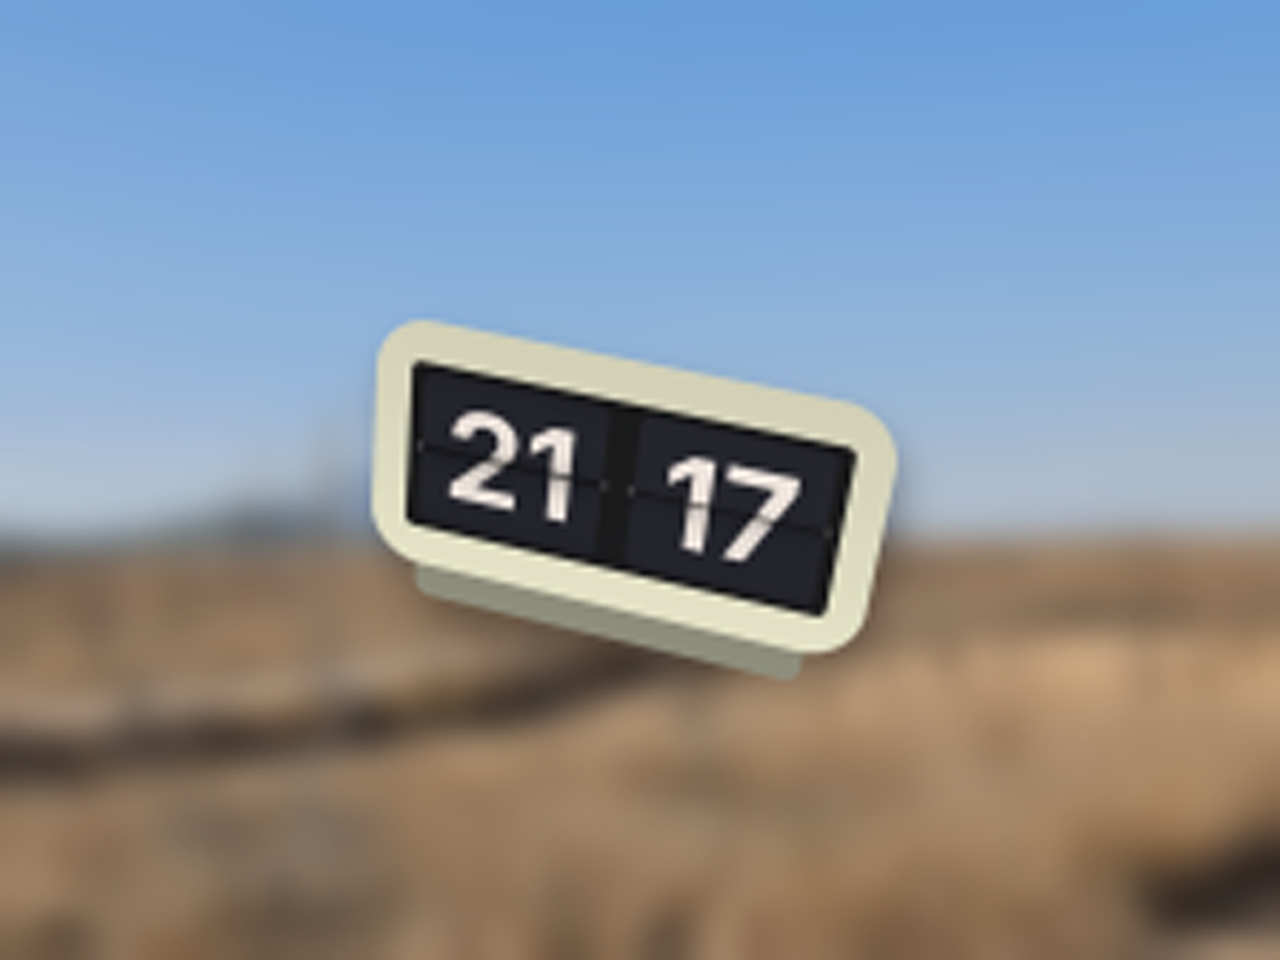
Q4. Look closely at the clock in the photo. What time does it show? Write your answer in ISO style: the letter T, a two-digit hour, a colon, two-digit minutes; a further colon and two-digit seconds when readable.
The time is T21:17
